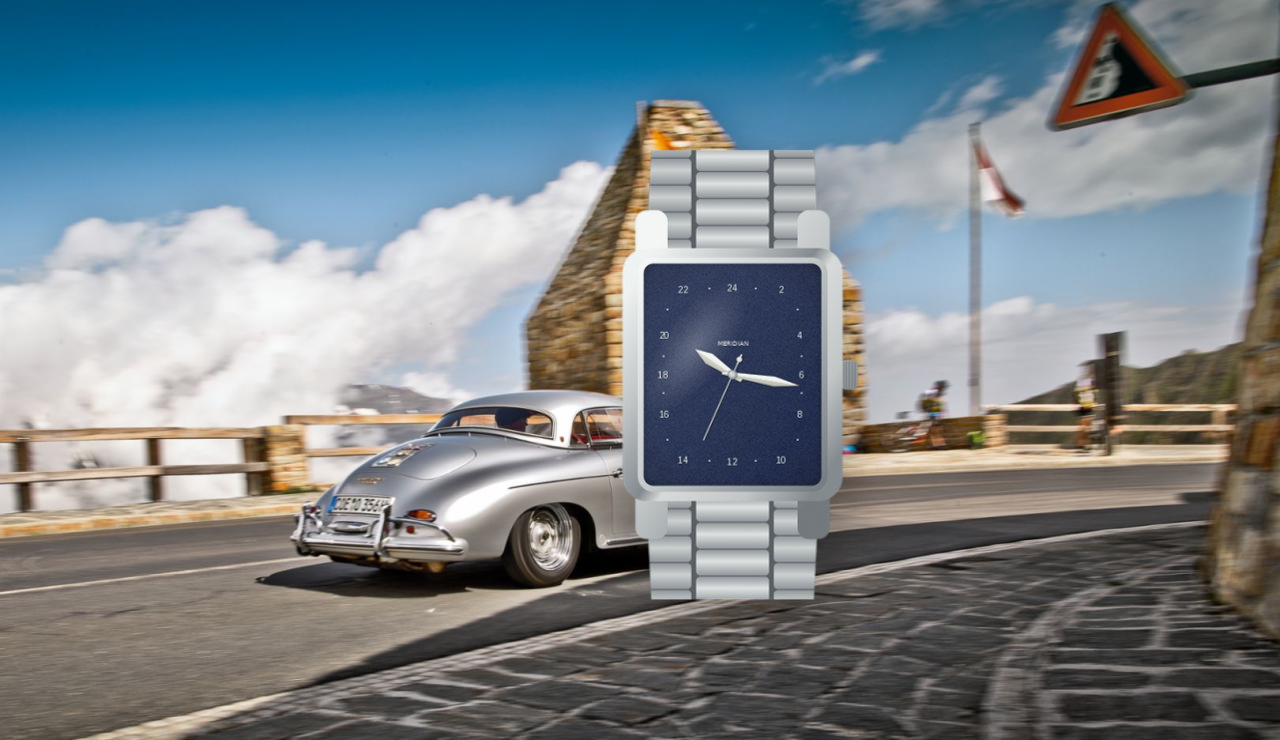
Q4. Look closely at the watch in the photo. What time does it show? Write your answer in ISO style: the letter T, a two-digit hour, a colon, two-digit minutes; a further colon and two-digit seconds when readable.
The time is T20:16:34
